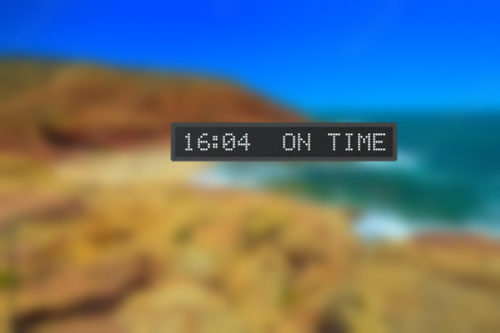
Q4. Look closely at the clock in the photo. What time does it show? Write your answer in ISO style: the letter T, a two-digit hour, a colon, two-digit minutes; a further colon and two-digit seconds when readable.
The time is T16:04
